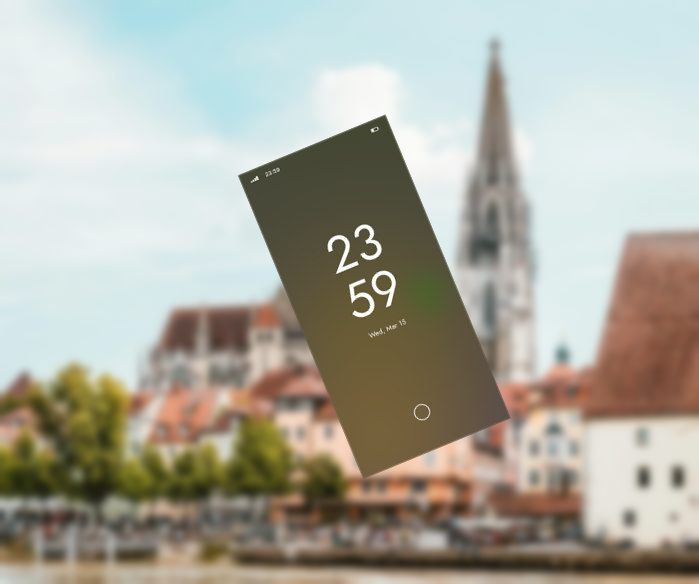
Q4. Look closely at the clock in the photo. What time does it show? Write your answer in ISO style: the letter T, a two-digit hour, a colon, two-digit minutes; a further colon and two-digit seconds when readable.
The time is T23:59
